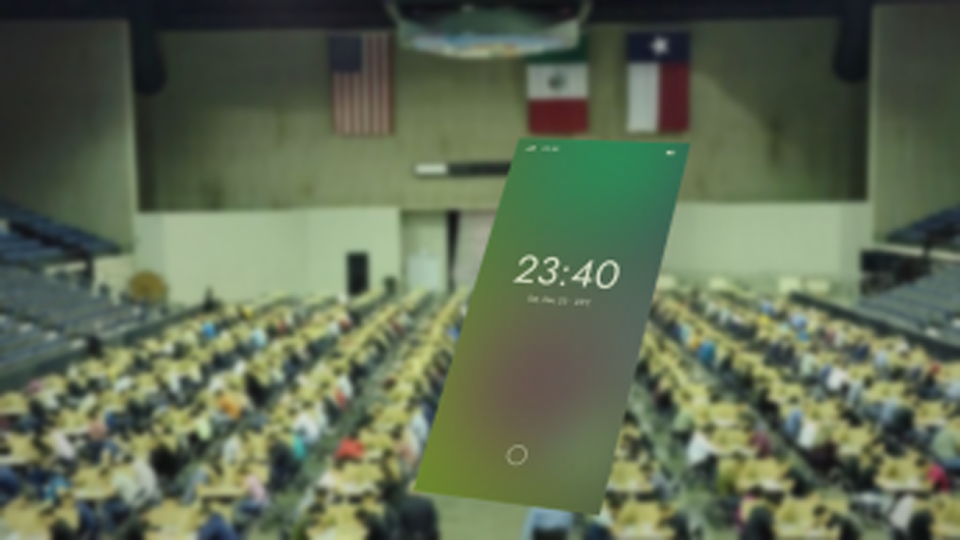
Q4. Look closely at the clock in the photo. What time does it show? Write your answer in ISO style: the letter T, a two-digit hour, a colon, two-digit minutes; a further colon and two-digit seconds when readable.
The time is T23:40
